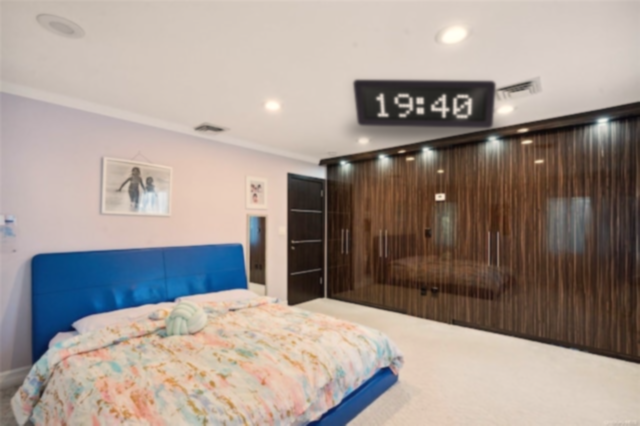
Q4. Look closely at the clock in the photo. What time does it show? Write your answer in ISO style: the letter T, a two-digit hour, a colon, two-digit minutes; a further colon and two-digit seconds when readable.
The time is T19:40
